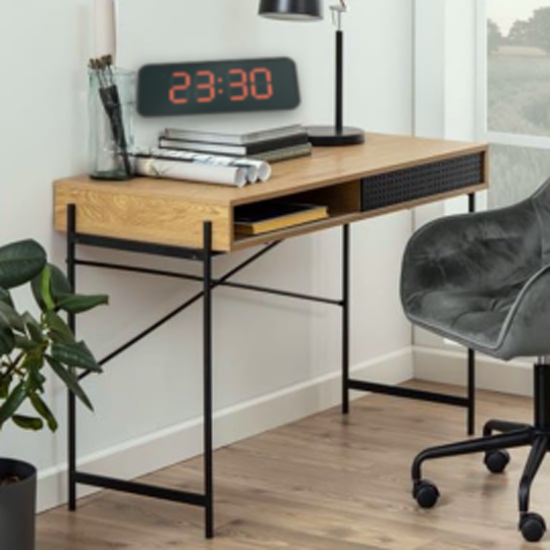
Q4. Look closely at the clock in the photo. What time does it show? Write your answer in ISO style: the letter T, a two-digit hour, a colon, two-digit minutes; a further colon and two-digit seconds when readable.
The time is T23:30
